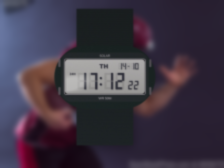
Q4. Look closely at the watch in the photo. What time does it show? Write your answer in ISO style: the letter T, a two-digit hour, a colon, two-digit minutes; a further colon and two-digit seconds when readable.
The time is T17:12
